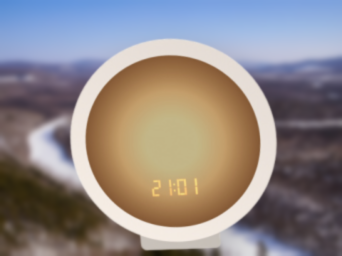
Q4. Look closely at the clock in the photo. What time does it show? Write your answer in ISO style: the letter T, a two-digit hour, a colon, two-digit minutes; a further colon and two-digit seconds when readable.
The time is T21:01
